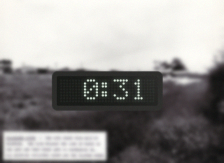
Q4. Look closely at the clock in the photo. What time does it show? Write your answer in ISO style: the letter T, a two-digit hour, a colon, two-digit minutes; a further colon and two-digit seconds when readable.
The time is T00:31
